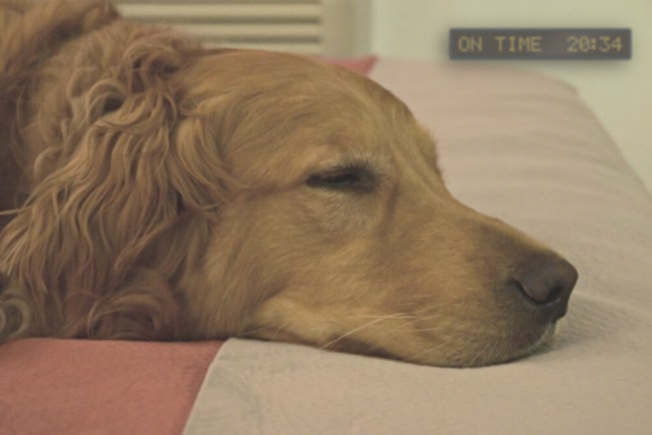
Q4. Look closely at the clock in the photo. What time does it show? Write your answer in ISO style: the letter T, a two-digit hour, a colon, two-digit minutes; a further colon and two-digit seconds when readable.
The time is T20:34
